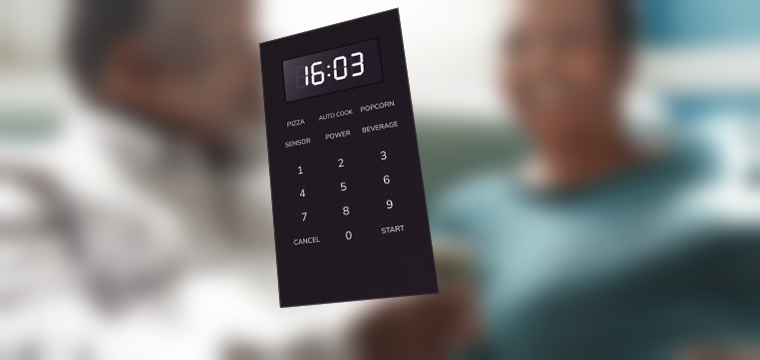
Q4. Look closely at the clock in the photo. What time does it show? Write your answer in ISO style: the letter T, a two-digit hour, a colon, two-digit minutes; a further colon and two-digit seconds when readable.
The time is T16:03
